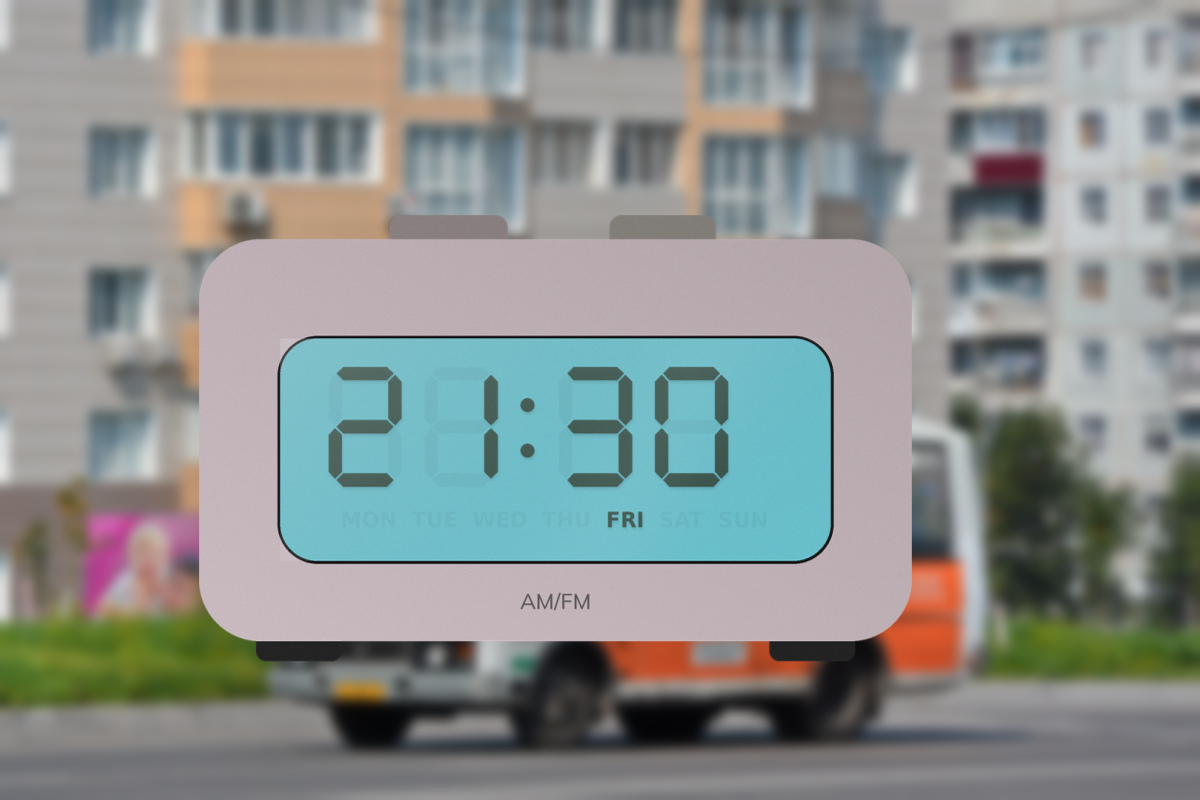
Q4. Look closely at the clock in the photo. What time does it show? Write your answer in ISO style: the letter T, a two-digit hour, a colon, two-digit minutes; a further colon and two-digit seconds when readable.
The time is T21:30
